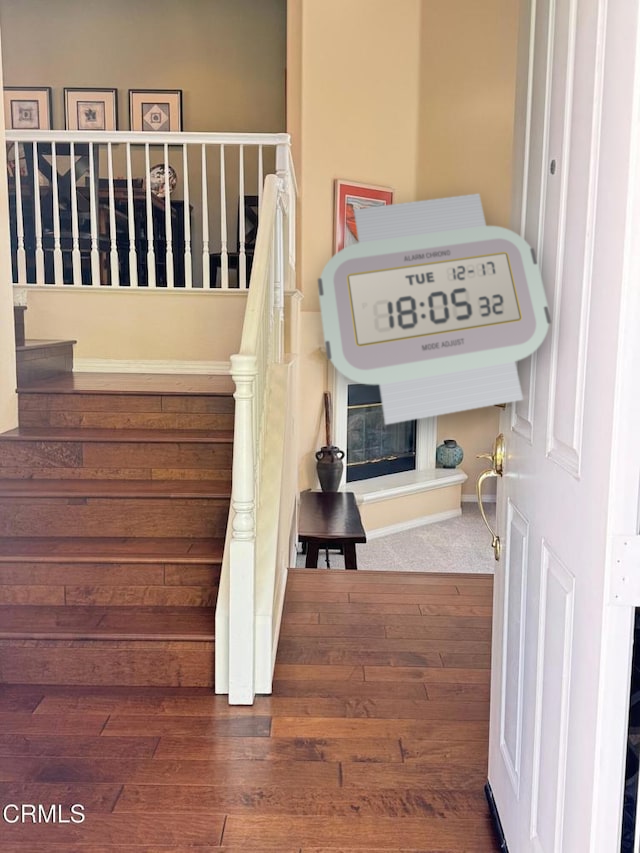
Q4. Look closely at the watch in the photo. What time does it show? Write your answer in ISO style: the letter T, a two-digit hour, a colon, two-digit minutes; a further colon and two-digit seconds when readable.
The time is T18:05:32
